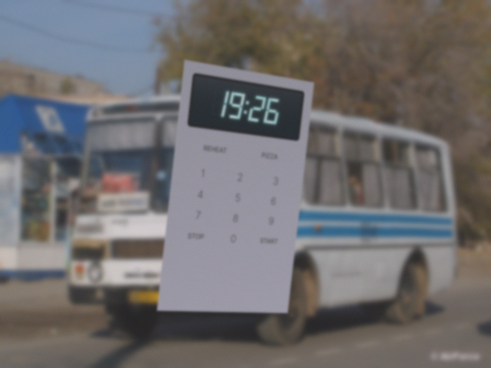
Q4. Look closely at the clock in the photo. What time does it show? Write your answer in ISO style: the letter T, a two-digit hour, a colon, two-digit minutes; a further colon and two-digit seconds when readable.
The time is T19:26
